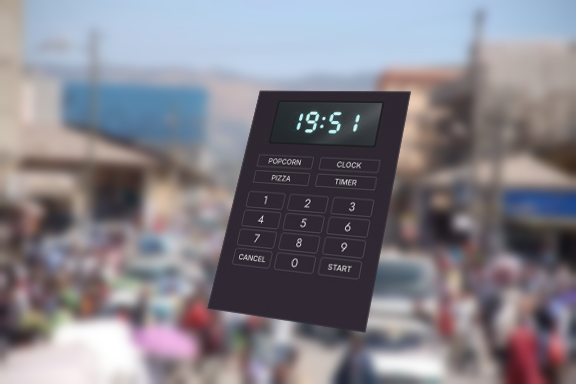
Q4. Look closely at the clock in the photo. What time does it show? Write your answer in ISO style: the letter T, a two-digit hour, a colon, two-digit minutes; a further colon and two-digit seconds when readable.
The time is T19:51
